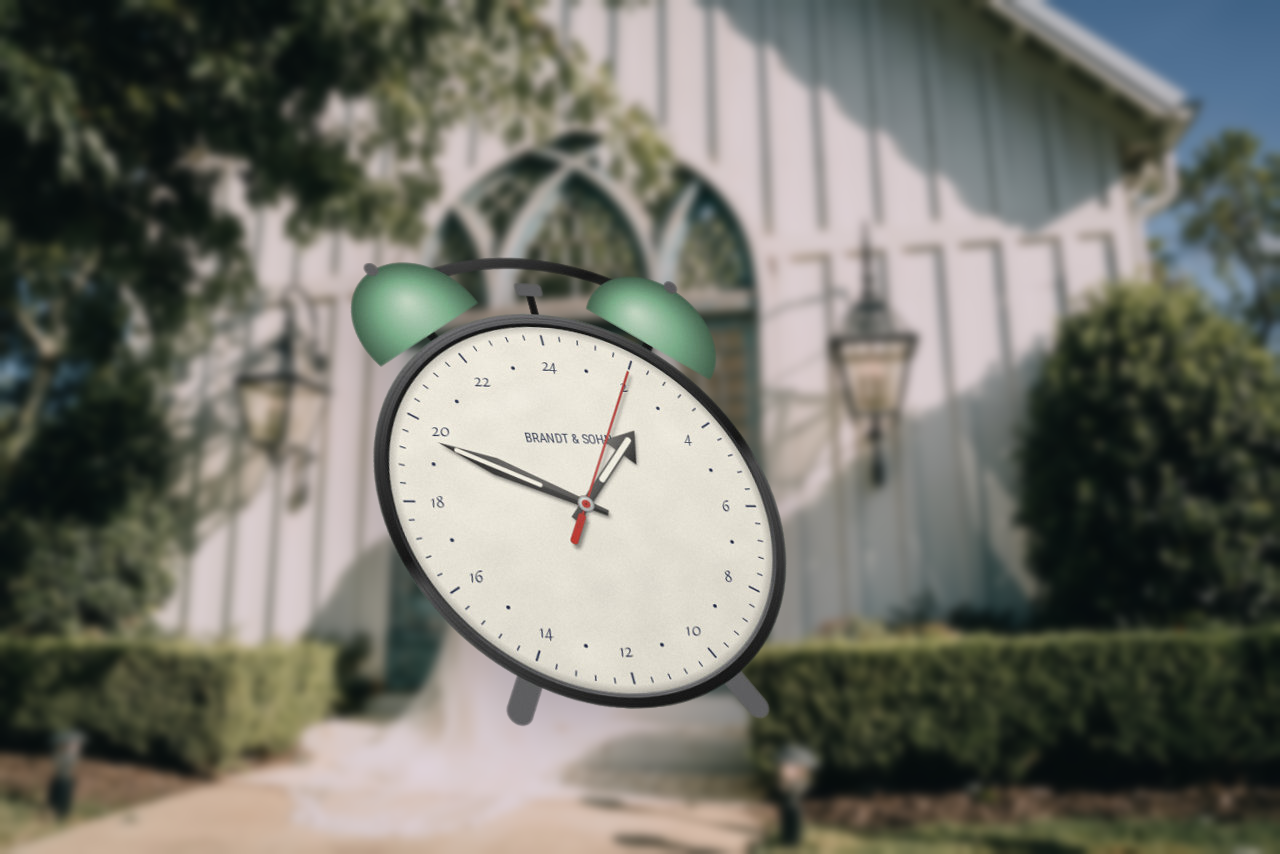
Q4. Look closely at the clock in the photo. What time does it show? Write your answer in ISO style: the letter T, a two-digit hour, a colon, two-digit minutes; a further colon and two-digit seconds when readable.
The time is T02:49:05
